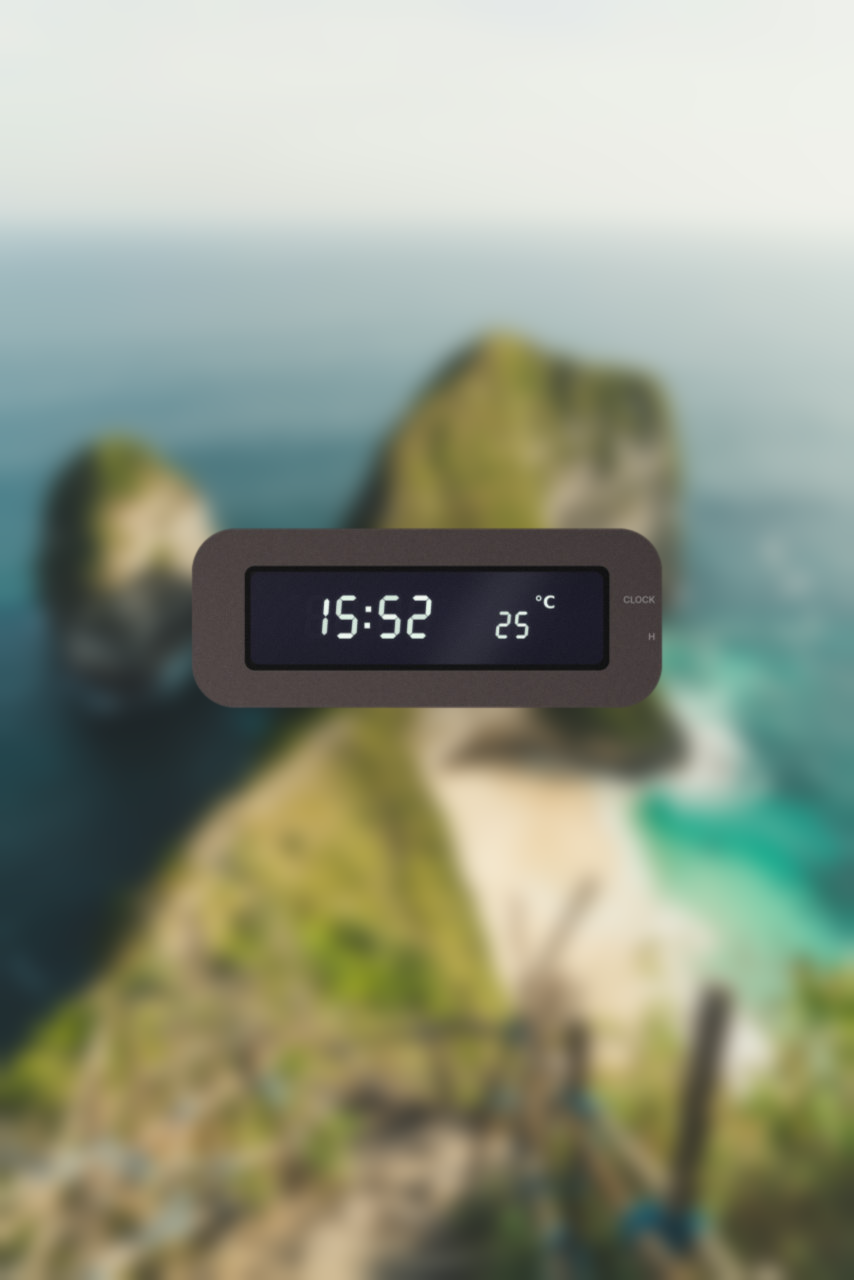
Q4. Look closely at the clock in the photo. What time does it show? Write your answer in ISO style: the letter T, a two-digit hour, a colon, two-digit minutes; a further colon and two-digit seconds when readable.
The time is T15:52
